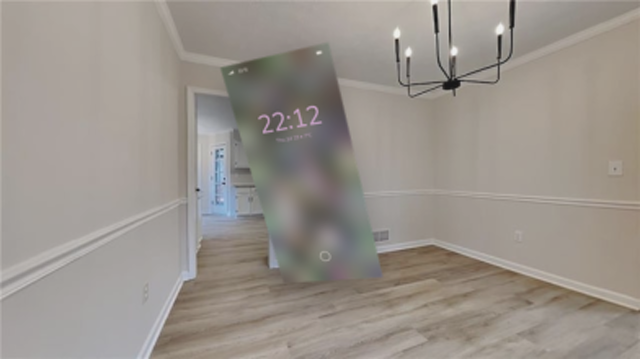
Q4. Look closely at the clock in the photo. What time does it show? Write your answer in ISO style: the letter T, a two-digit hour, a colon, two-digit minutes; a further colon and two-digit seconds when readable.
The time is T22:12
